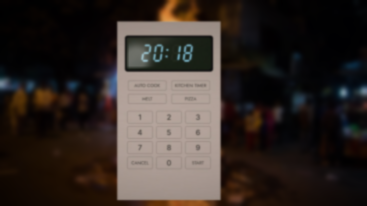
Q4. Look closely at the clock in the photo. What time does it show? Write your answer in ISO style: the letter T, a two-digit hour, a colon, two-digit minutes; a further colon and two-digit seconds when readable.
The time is T20:18
